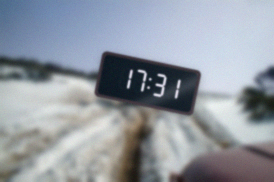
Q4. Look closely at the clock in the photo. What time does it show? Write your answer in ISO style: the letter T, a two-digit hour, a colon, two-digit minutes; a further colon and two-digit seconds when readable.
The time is T17:31
